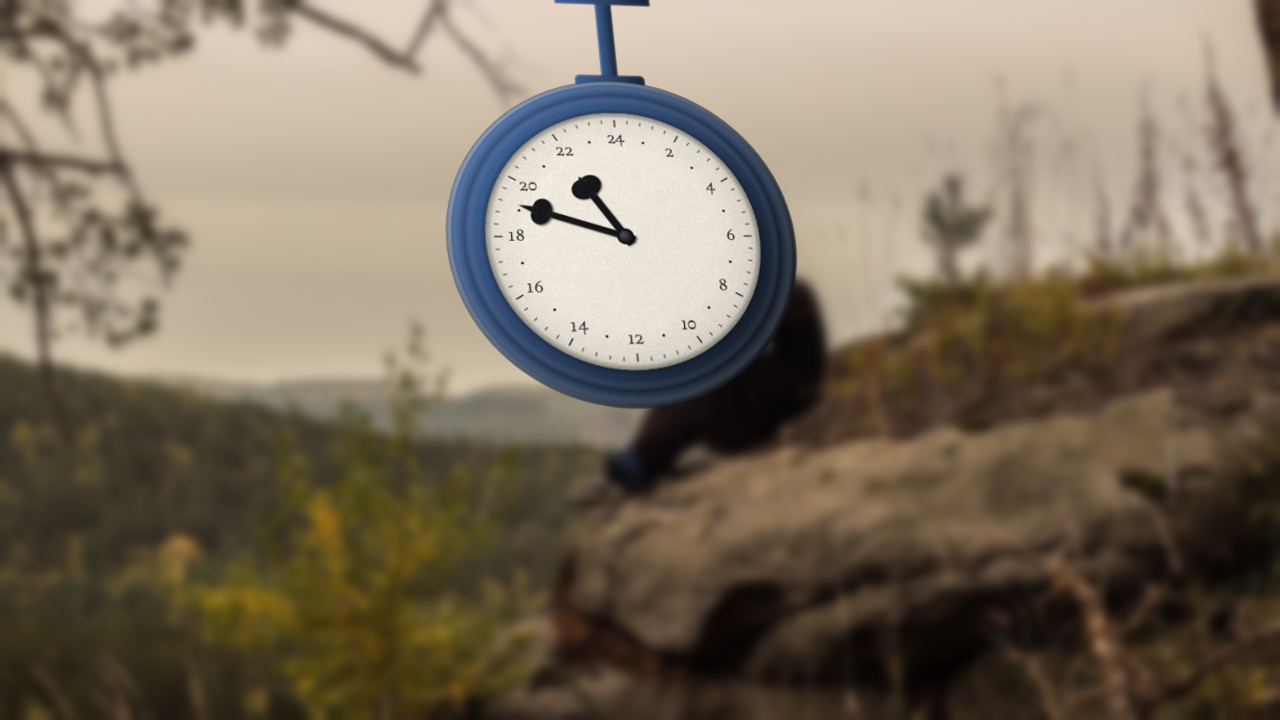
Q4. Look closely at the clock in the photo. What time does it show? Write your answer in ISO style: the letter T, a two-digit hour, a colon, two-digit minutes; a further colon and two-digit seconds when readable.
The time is T21:48
